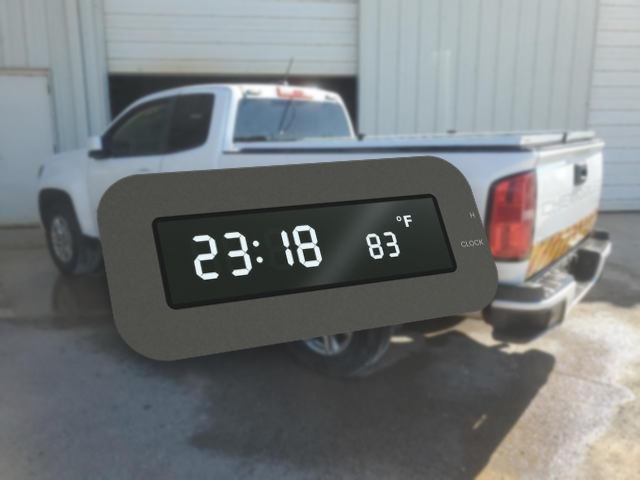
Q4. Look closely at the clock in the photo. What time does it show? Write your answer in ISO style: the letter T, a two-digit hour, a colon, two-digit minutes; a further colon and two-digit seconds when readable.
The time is T23:18
